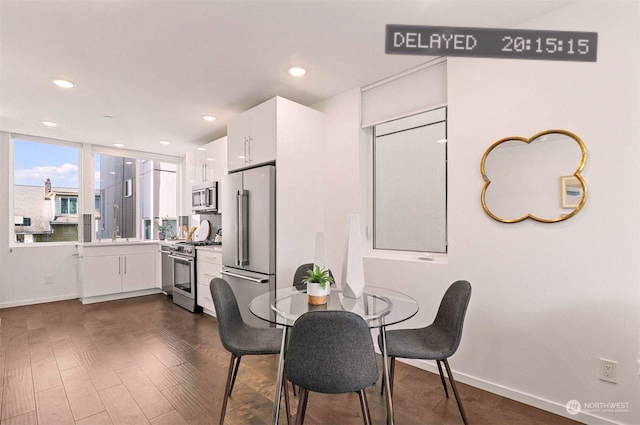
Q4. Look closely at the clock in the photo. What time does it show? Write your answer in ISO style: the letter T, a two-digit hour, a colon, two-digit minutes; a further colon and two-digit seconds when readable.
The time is T20:15:15
